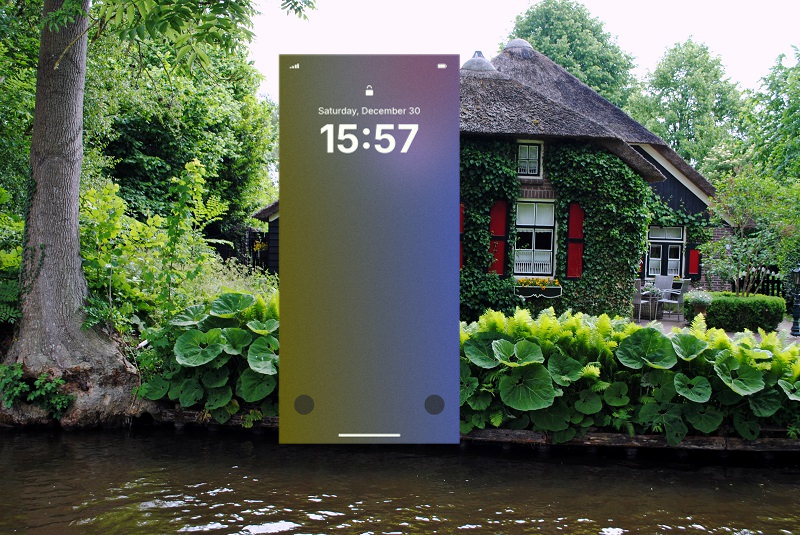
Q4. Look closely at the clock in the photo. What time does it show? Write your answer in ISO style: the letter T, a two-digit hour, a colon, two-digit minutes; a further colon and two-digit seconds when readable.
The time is T15:57
